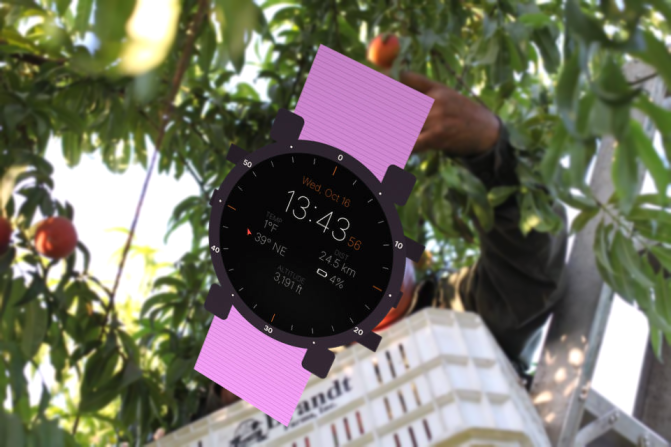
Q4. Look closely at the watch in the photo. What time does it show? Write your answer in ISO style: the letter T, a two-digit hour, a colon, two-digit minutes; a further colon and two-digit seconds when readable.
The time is T13:43:56
